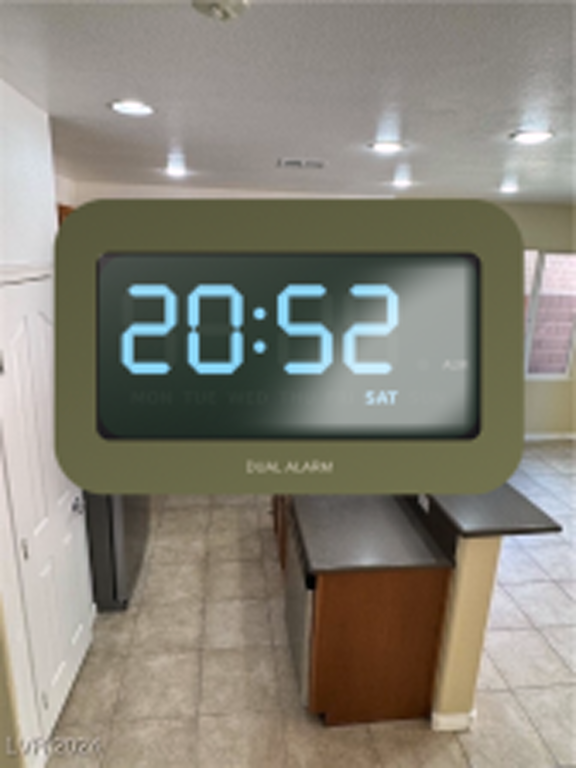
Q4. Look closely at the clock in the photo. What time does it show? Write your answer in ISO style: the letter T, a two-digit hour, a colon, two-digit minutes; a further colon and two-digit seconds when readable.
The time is T20:52
